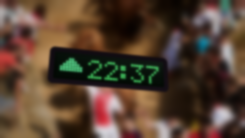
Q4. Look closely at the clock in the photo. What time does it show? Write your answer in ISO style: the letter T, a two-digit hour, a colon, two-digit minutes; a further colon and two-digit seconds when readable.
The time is T22:37
